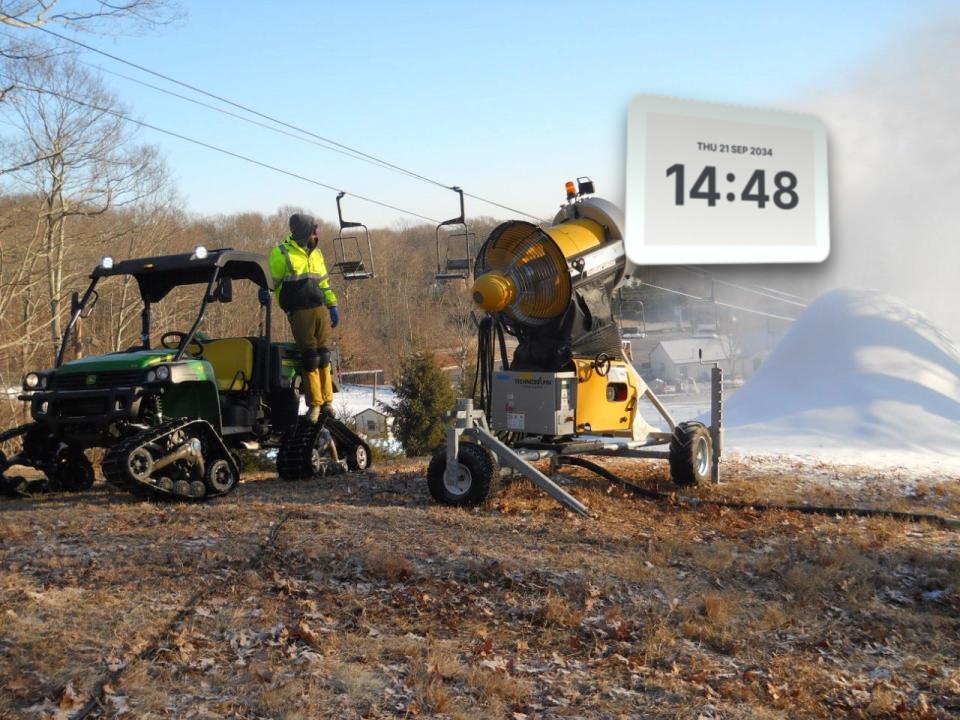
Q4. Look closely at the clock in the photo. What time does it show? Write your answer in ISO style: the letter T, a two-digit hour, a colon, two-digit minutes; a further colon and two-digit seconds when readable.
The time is T14:48
